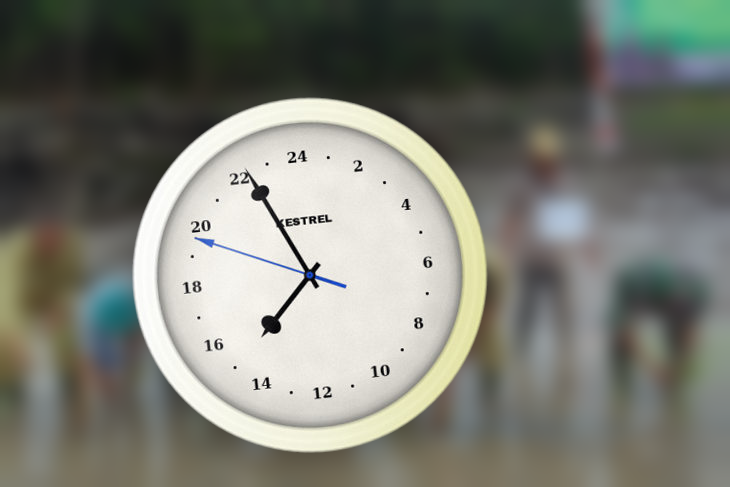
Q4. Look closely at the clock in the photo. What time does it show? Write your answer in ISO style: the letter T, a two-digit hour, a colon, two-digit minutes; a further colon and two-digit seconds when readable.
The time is T14:55:49
